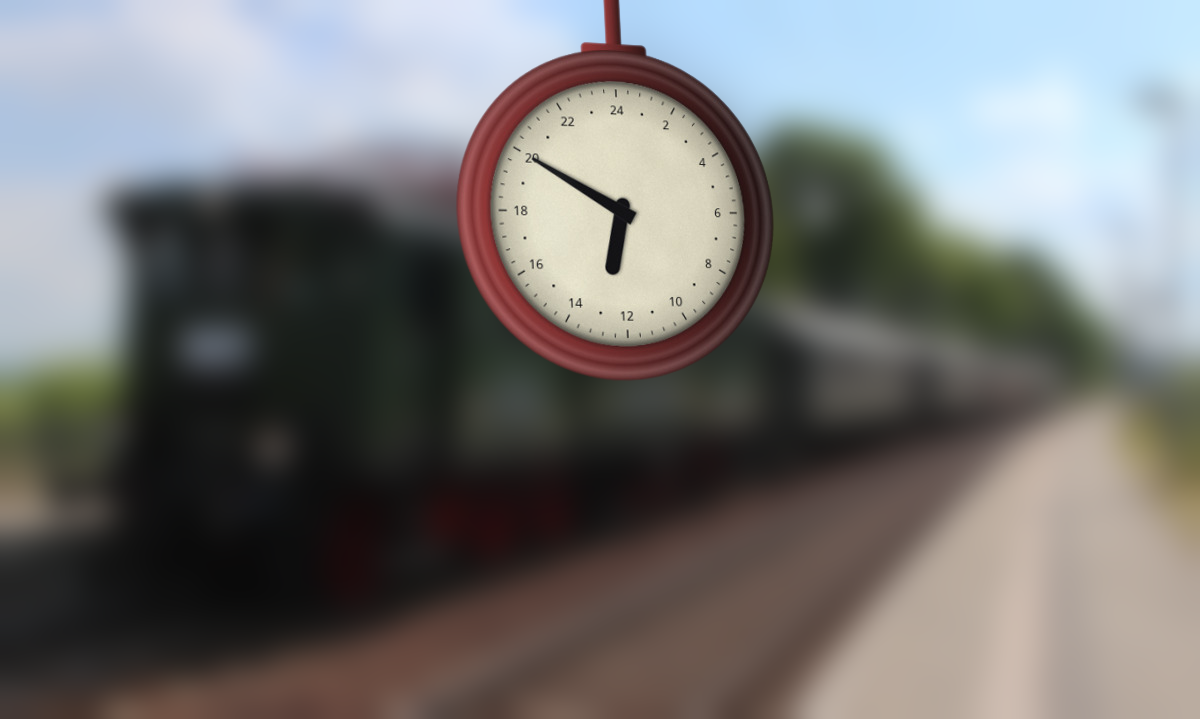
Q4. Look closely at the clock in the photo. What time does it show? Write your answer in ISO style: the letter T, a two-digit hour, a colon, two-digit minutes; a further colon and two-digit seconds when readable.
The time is T12:50
